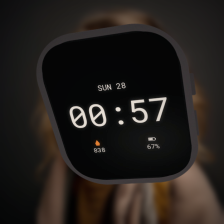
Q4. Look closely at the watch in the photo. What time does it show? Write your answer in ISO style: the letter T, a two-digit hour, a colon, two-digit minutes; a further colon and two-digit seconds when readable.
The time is T00:57
